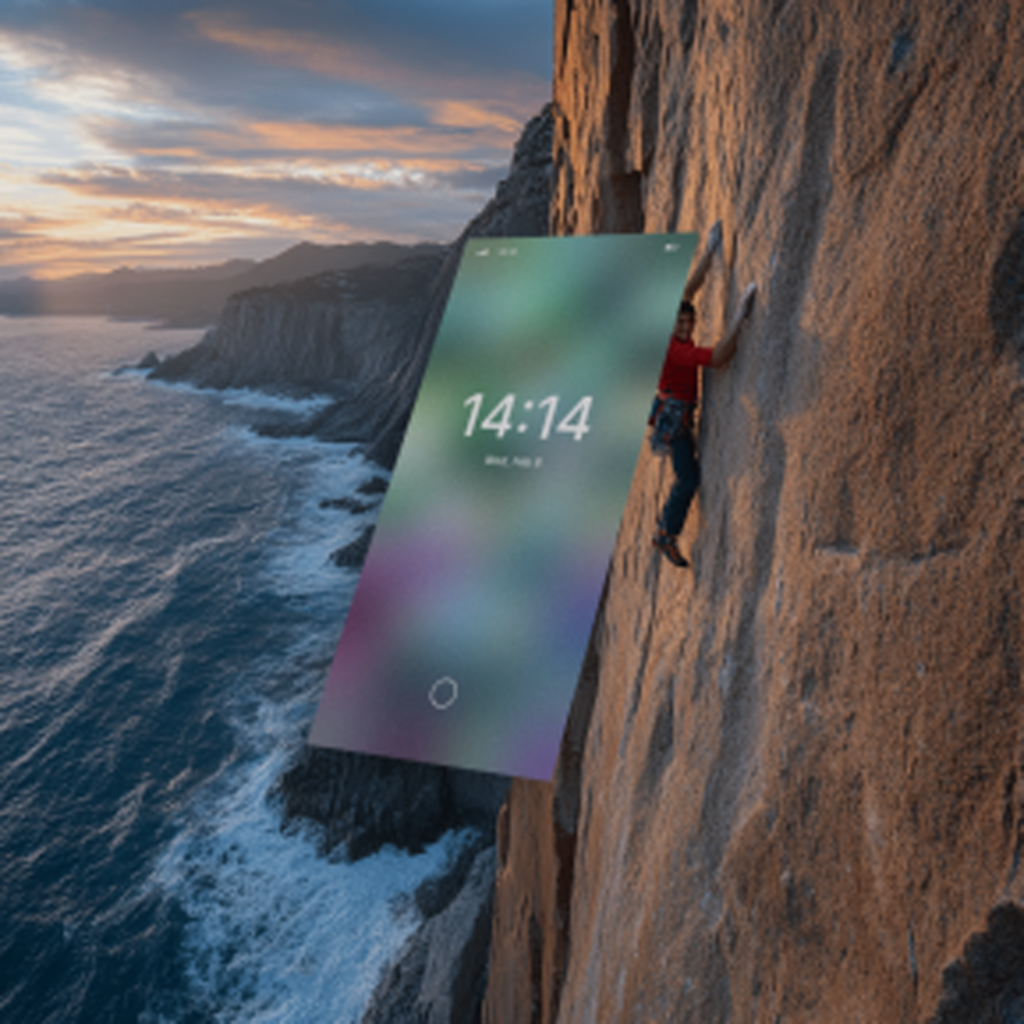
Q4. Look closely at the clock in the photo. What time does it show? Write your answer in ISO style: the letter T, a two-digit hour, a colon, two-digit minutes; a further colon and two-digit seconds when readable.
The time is T14:14
